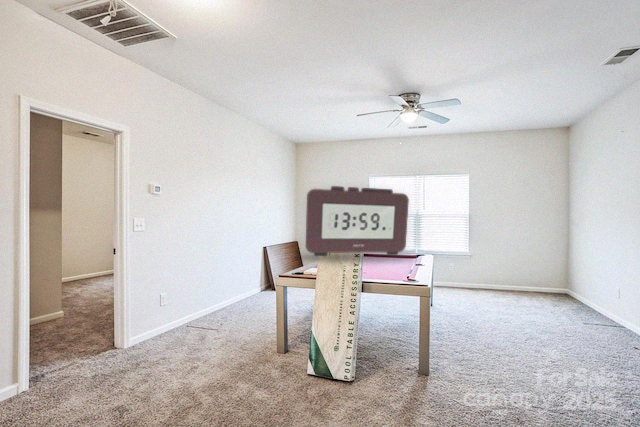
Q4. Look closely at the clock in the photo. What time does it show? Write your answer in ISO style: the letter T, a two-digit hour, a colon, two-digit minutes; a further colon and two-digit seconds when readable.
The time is T13:59
